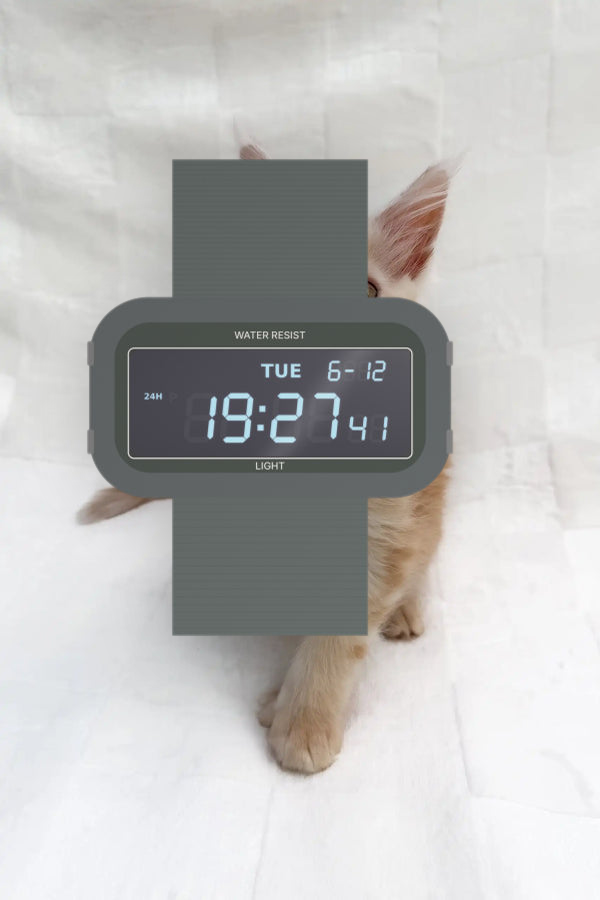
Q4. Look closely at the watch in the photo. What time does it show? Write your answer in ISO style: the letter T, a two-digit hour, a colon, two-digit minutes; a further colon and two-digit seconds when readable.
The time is T19:27:41
